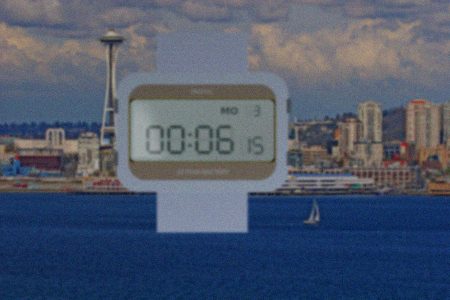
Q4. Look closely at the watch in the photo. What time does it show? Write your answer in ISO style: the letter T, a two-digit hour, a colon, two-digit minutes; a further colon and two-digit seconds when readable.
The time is T00:06:15
